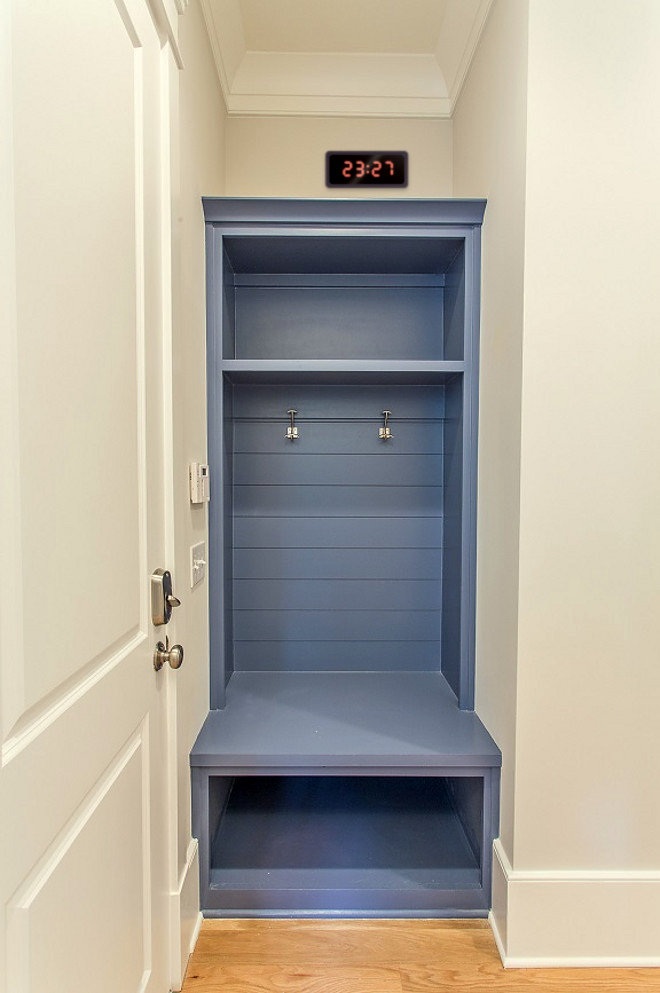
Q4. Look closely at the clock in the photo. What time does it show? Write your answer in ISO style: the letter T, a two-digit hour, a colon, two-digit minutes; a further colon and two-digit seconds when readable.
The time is T23:27
